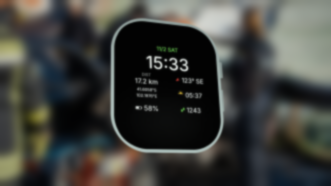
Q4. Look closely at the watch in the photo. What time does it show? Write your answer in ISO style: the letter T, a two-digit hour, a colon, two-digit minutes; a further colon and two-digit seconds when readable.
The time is T15:33
